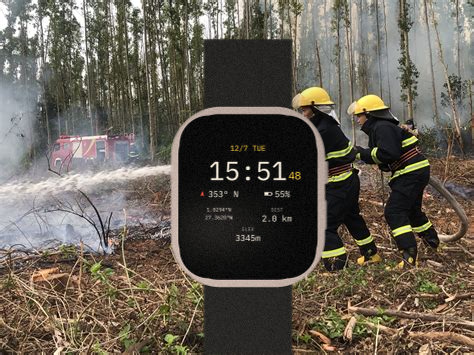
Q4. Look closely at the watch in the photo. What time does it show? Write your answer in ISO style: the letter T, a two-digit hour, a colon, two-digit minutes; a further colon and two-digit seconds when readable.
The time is T15:51:48
